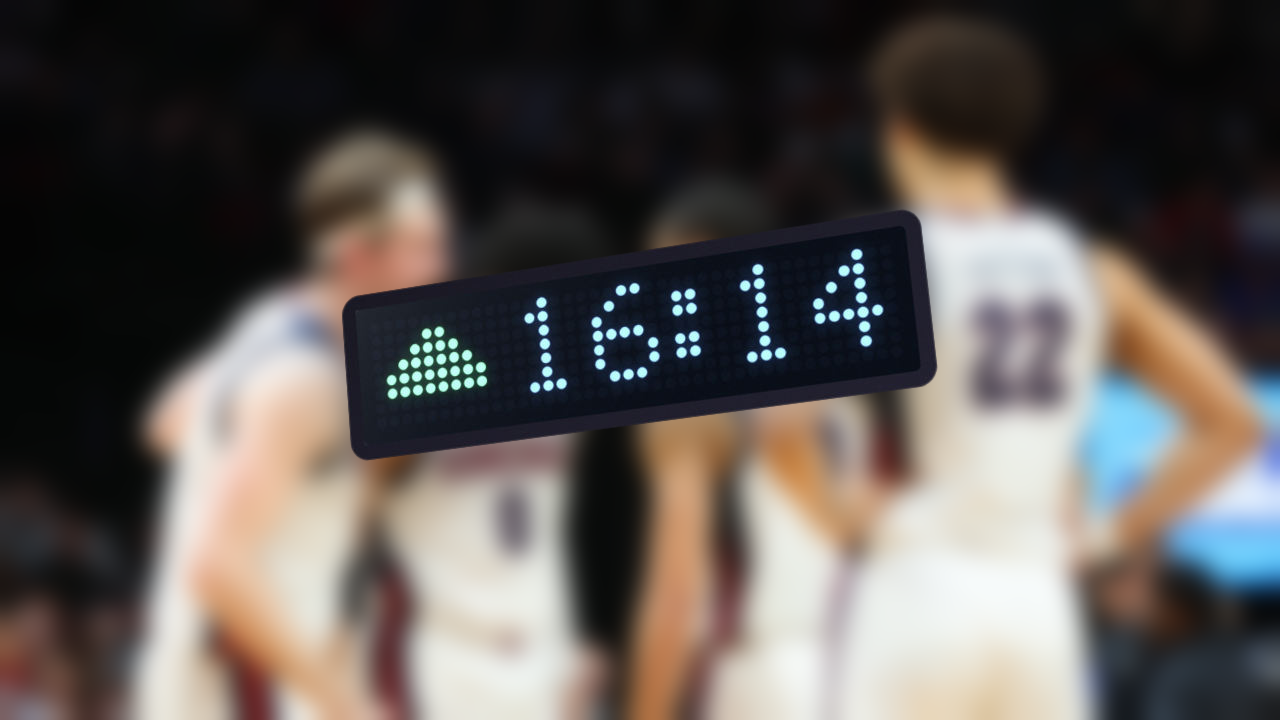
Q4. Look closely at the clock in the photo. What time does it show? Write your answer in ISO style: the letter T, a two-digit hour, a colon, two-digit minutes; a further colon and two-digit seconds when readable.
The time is T16:14
